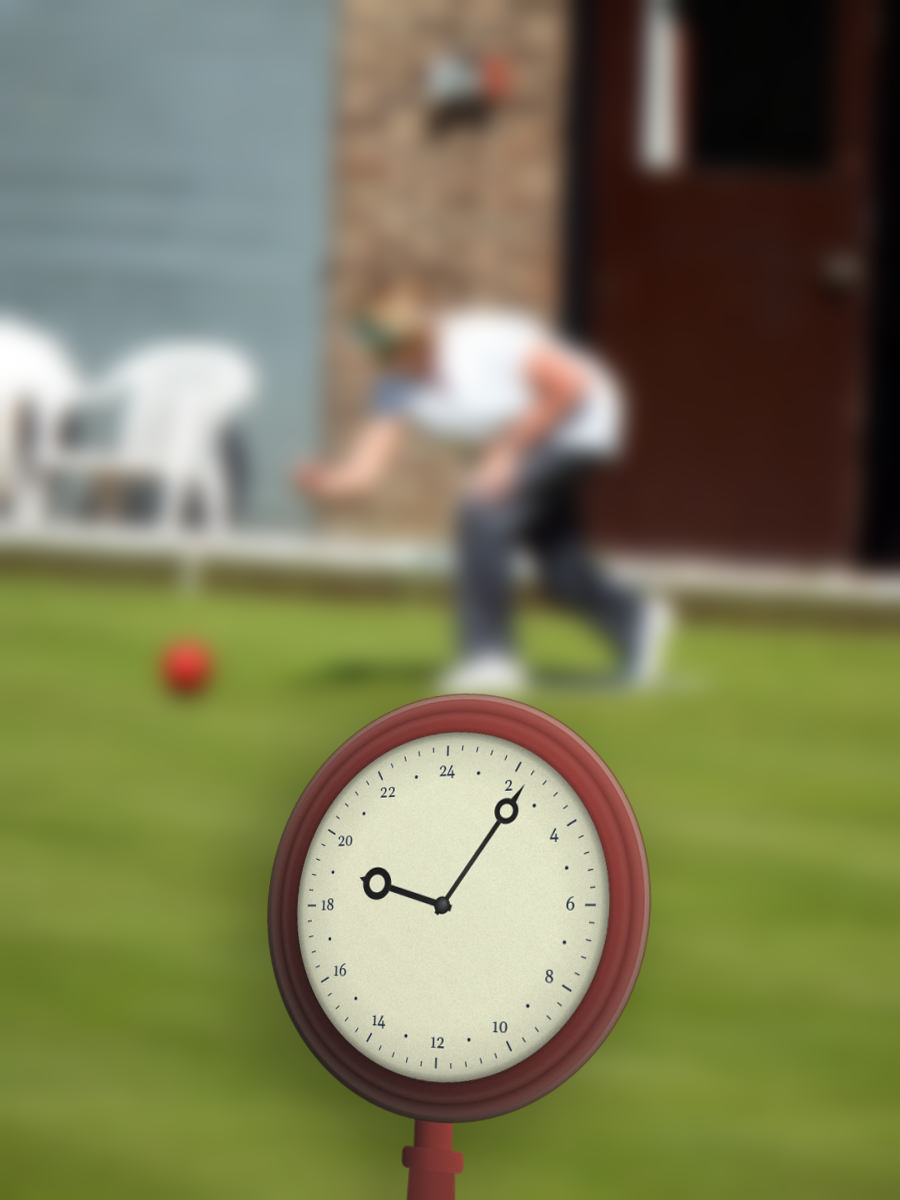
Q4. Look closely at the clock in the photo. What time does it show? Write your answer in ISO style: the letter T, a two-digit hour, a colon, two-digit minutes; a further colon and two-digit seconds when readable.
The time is T19:06
